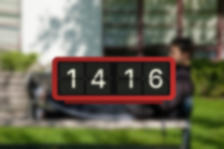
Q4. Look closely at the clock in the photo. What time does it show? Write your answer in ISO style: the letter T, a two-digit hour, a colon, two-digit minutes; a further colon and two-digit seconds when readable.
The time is T14:16
